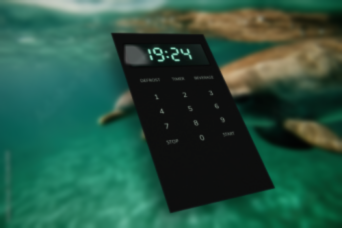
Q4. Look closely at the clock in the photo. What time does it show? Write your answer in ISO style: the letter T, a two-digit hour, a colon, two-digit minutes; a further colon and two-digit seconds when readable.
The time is T19:24
